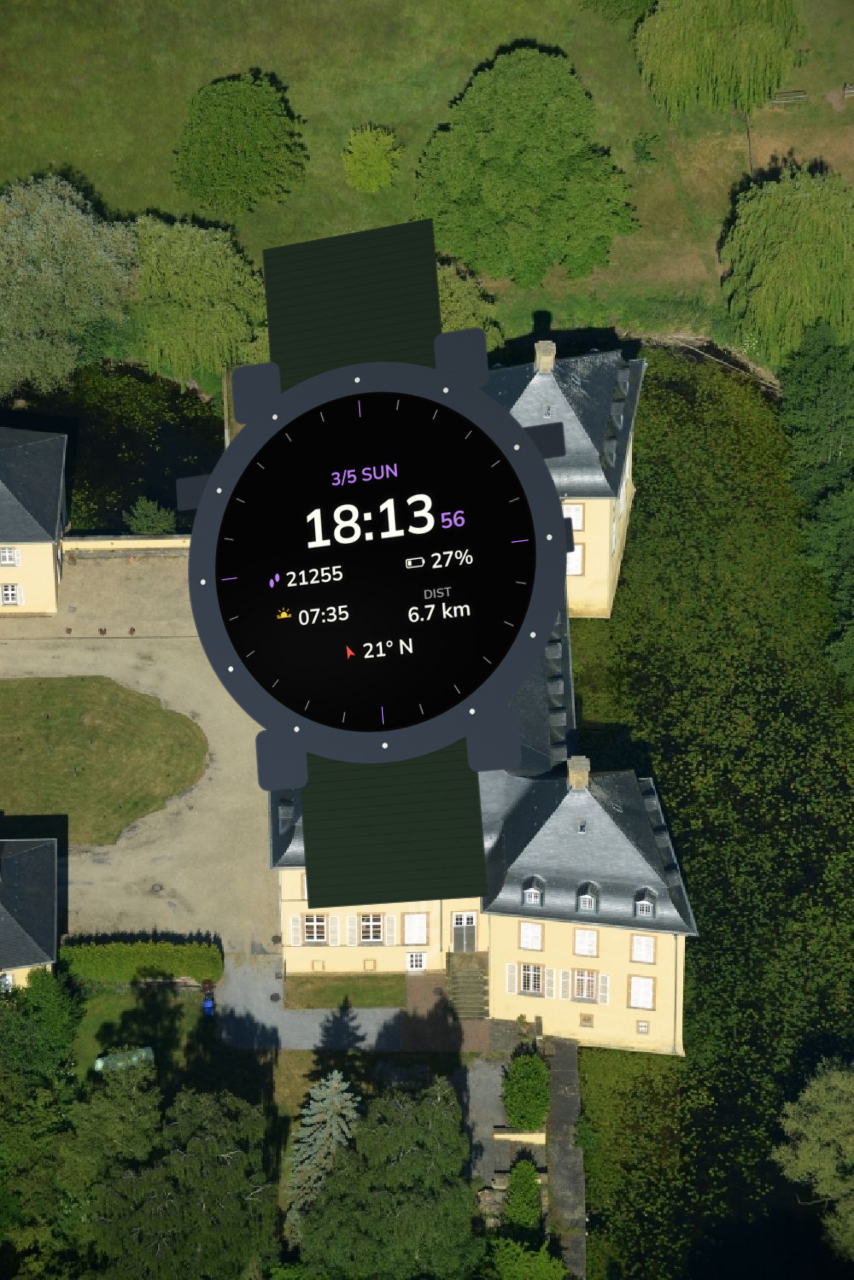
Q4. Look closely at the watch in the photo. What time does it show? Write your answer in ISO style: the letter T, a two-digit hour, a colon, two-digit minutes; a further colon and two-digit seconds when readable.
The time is T18:13:56
